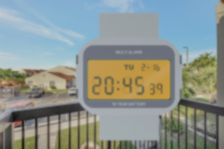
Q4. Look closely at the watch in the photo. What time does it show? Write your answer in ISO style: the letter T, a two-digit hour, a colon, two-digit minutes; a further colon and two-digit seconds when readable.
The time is T20:45:39
